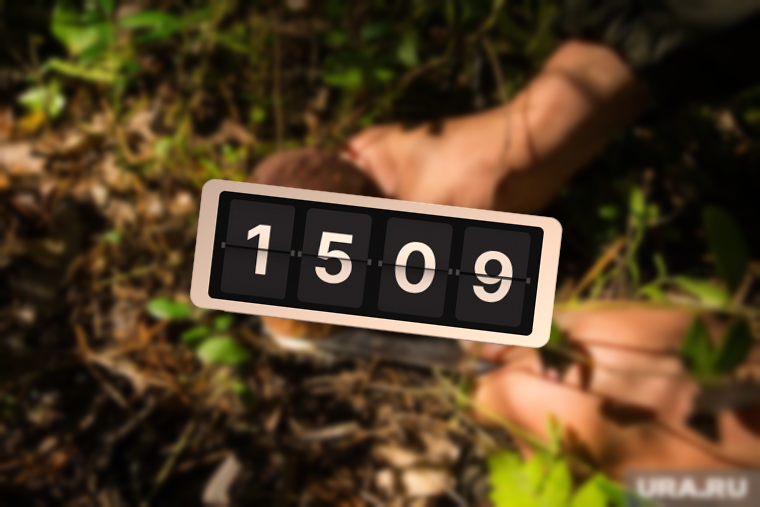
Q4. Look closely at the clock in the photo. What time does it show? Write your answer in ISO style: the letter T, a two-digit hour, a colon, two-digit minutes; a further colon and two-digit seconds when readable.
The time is T15:09
